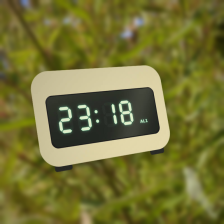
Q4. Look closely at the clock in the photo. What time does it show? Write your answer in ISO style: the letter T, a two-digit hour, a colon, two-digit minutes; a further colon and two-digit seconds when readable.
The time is T23:18
